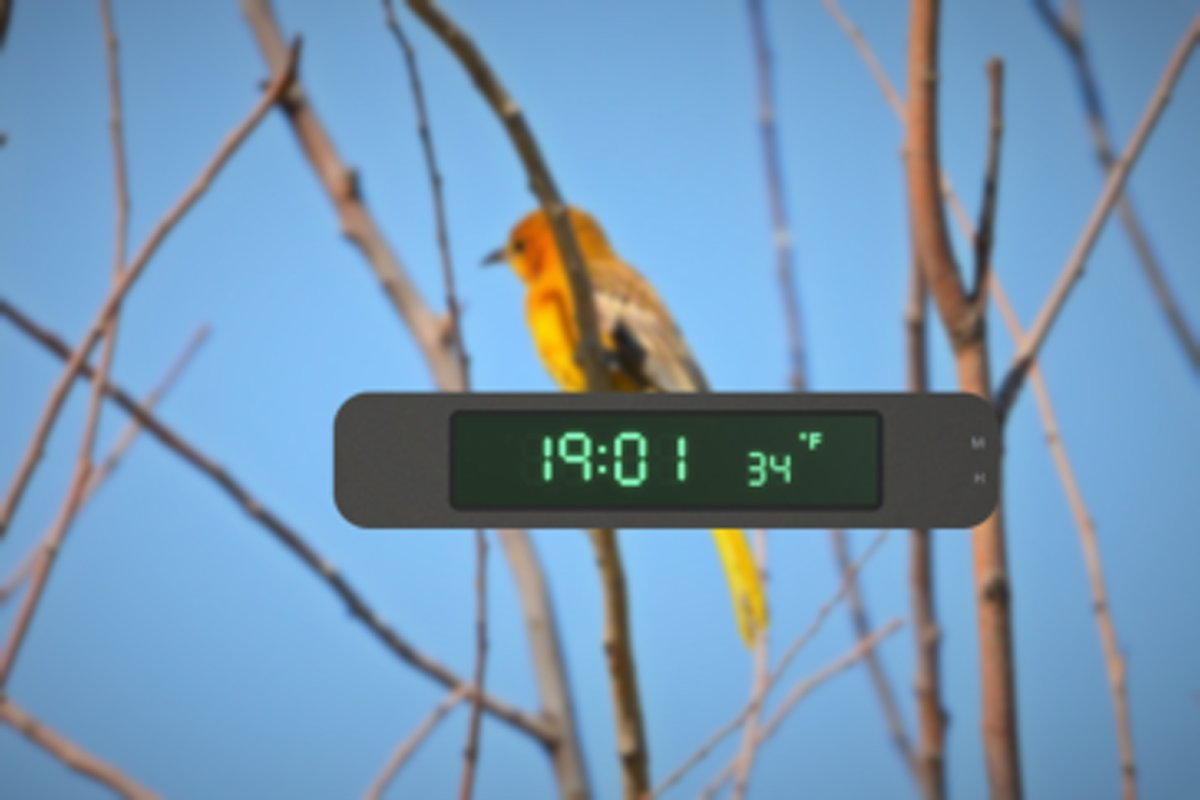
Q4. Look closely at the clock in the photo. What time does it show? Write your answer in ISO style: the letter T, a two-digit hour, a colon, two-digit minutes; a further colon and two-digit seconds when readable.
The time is T19:01
